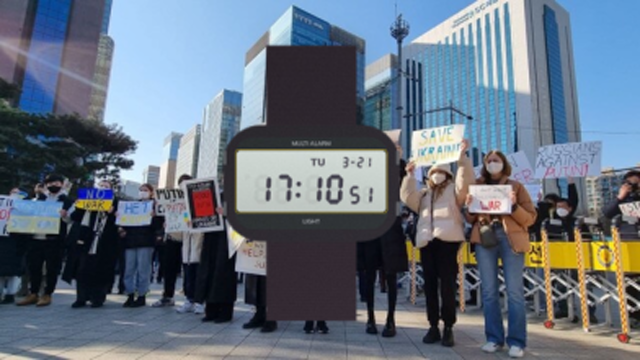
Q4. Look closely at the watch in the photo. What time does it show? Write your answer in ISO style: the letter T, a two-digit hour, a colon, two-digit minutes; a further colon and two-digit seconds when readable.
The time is T17:10:51
